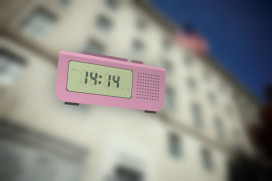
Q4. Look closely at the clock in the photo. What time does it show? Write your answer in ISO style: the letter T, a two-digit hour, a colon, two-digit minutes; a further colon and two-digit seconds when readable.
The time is T14:14
